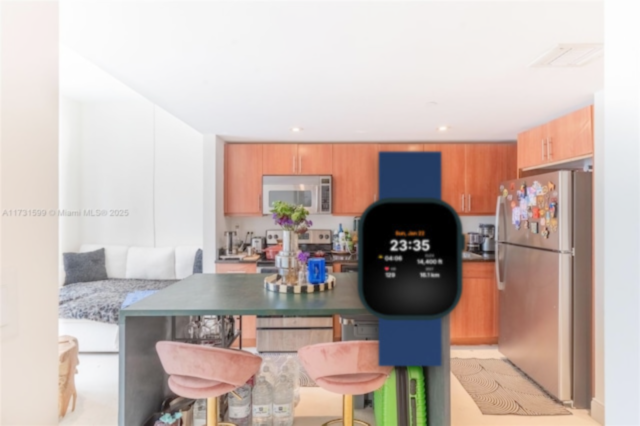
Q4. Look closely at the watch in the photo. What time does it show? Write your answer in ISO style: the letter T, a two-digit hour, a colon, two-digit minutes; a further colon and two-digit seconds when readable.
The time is T23:35
